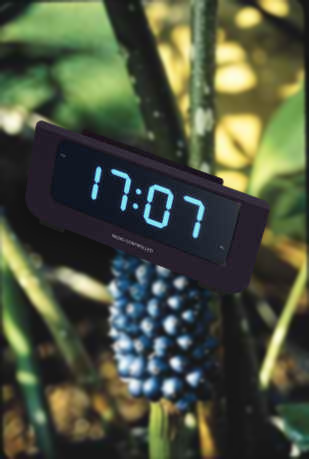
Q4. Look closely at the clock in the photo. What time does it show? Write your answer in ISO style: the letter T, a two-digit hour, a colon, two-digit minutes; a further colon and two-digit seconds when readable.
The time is T17:07
